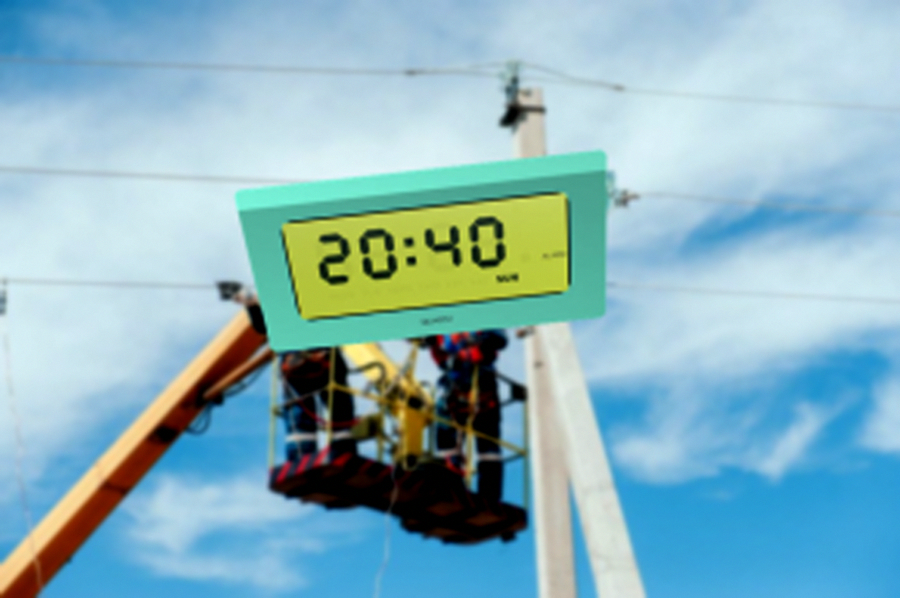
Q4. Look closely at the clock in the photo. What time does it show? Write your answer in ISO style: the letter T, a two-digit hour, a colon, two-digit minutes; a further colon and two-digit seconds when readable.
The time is T20:40
